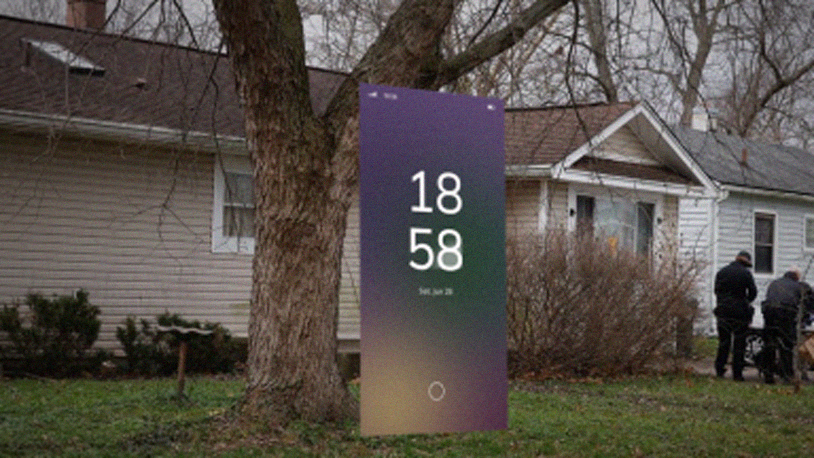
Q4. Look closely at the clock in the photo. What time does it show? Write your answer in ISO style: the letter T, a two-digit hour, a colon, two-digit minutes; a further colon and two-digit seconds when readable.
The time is T18:58
